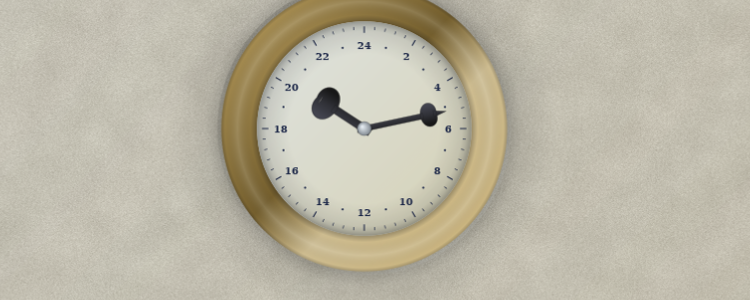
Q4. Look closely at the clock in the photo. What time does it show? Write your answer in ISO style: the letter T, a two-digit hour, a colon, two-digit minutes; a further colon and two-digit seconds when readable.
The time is T20:13
